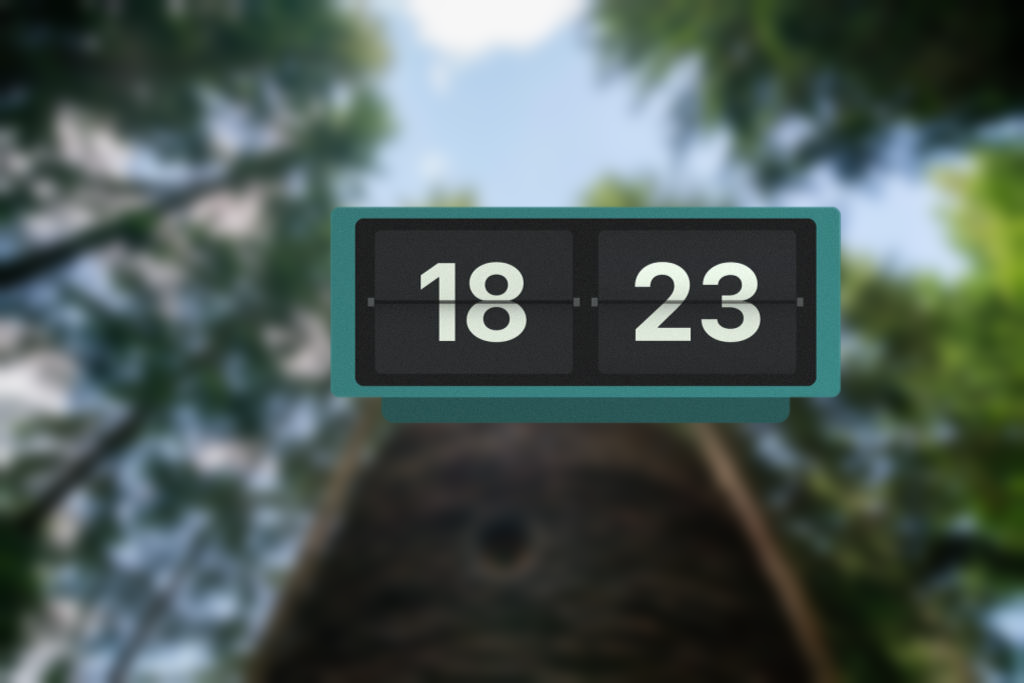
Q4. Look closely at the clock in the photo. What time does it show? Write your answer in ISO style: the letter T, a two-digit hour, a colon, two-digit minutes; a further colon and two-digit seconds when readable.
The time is T18:23
